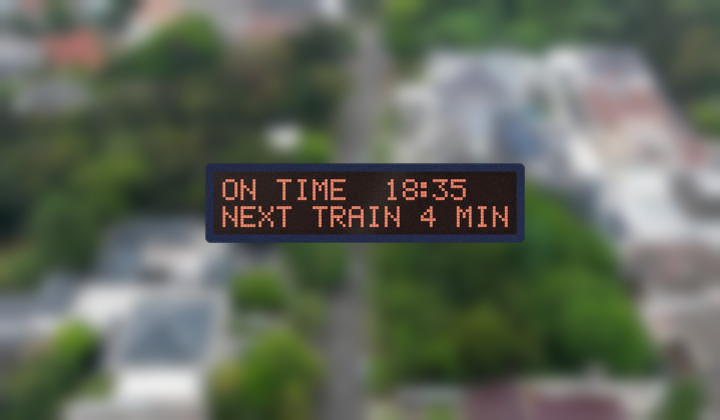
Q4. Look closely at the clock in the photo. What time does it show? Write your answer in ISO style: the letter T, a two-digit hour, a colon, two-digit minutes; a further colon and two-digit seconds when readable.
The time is T18:35
